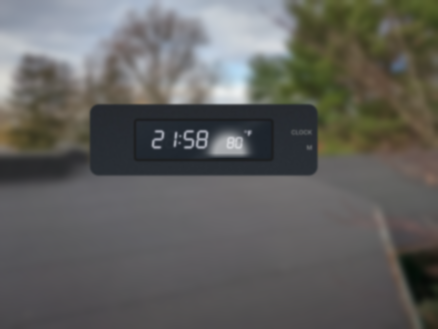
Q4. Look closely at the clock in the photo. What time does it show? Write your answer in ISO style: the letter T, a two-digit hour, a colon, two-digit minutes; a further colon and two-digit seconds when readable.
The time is T21:58
